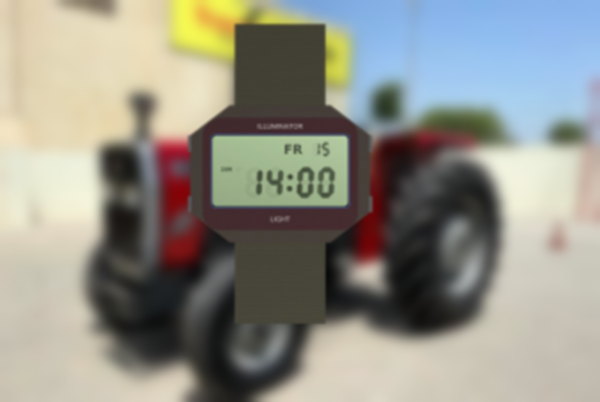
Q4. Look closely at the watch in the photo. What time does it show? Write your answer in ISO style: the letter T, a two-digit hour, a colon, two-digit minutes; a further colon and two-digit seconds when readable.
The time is T14:00
